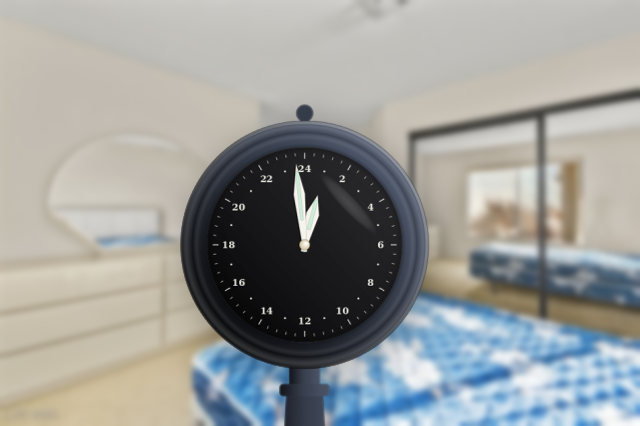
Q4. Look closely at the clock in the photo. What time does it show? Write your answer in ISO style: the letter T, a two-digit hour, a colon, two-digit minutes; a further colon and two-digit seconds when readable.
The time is T00:59
